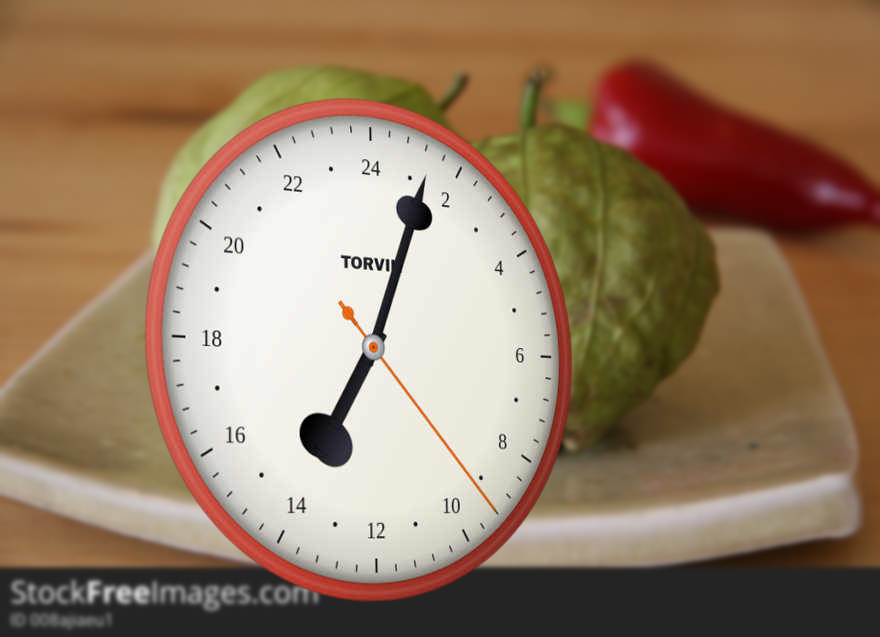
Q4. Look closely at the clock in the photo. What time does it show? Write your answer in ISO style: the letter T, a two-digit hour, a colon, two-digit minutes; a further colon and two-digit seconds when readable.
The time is T14:03:23
